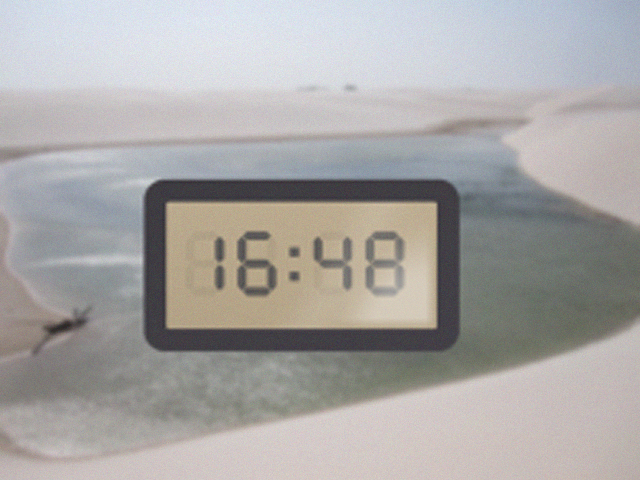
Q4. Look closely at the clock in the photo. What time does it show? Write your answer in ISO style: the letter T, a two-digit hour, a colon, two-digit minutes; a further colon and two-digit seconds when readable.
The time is T16:48
